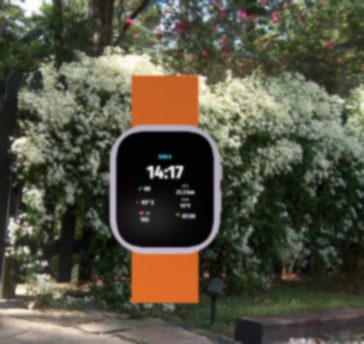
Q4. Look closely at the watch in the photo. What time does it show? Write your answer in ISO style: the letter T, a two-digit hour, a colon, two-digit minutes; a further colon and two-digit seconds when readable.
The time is T14:17
